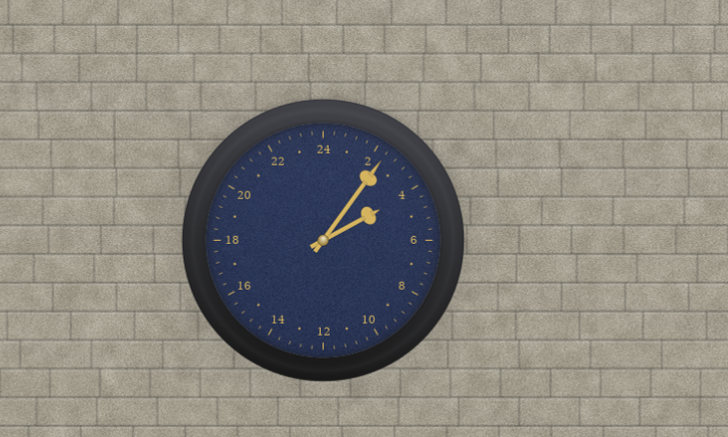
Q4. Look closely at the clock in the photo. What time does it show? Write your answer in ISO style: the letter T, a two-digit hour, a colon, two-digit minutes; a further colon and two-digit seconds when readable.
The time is T04:06
